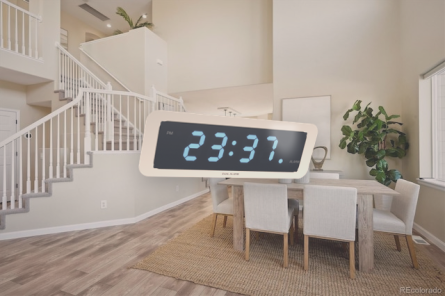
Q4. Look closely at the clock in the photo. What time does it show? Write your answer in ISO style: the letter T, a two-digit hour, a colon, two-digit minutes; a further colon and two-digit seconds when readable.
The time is T23:37
